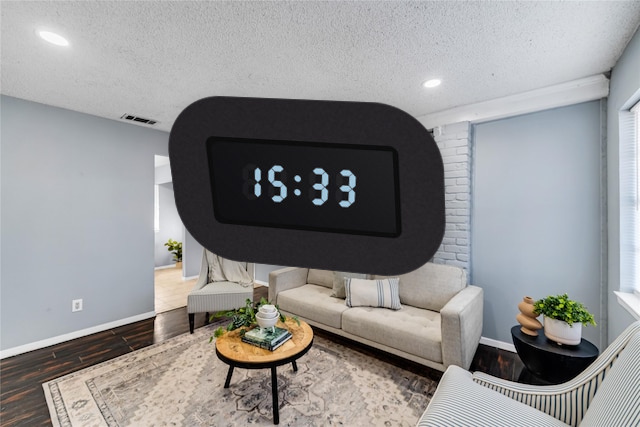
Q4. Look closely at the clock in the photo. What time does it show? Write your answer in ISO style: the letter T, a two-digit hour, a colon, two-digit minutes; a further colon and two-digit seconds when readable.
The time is T15:33
